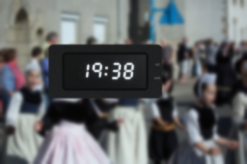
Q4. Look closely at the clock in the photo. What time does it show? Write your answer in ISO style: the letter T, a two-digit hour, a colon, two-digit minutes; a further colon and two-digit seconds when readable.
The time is T19:38
